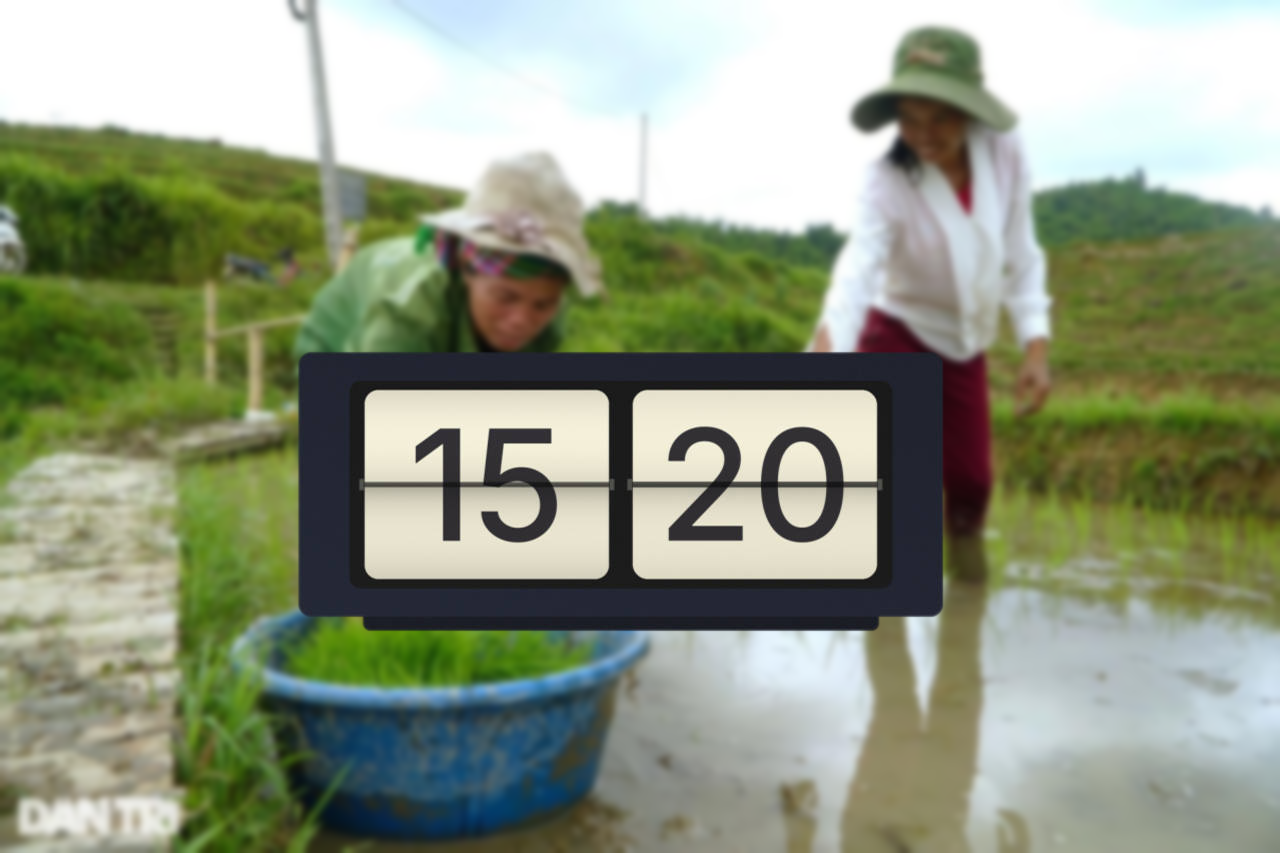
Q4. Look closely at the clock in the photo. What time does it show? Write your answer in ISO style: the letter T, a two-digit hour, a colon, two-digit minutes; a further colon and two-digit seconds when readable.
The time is T15:20
